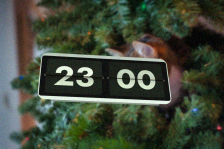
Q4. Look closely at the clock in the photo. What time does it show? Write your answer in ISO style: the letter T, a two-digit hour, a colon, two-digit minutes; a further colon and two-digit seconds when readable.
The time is T23:00
